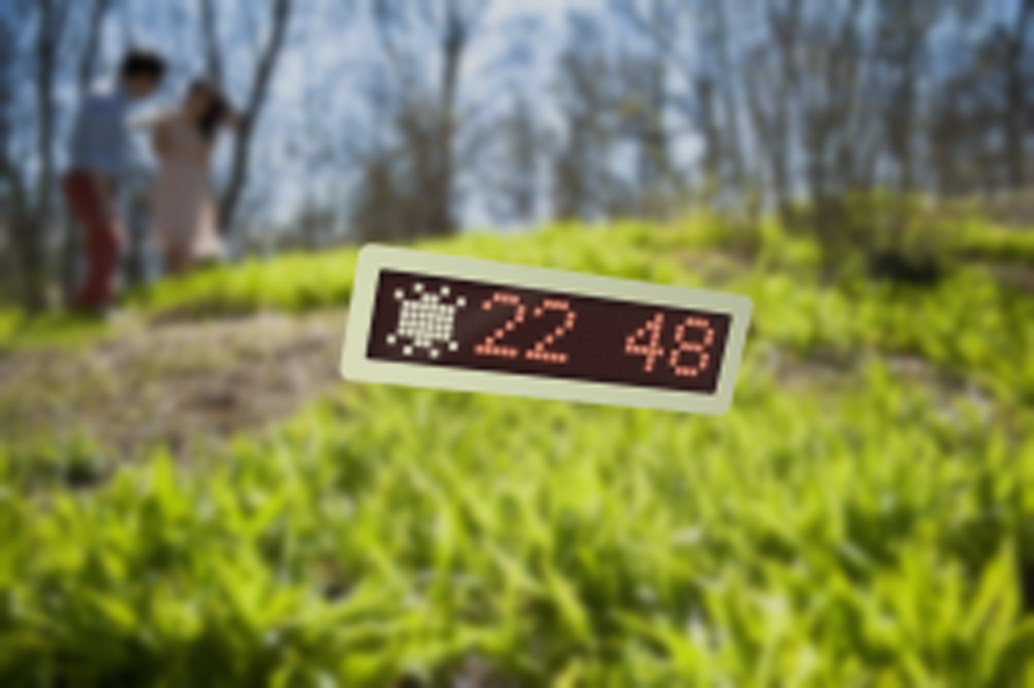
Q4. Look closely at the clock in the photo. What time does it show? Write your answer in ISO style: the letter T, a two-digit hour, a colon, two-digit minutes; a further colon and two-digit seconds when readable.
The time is T22:48
